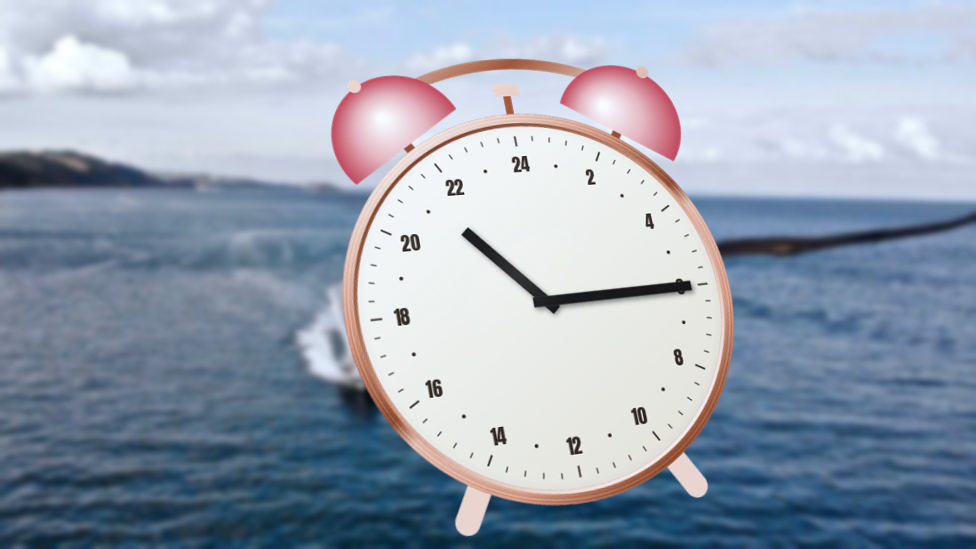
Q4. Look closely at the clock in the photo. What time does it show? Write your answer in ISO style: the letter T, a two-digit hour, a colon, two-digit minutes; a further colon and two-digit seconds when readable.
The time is T21:15
